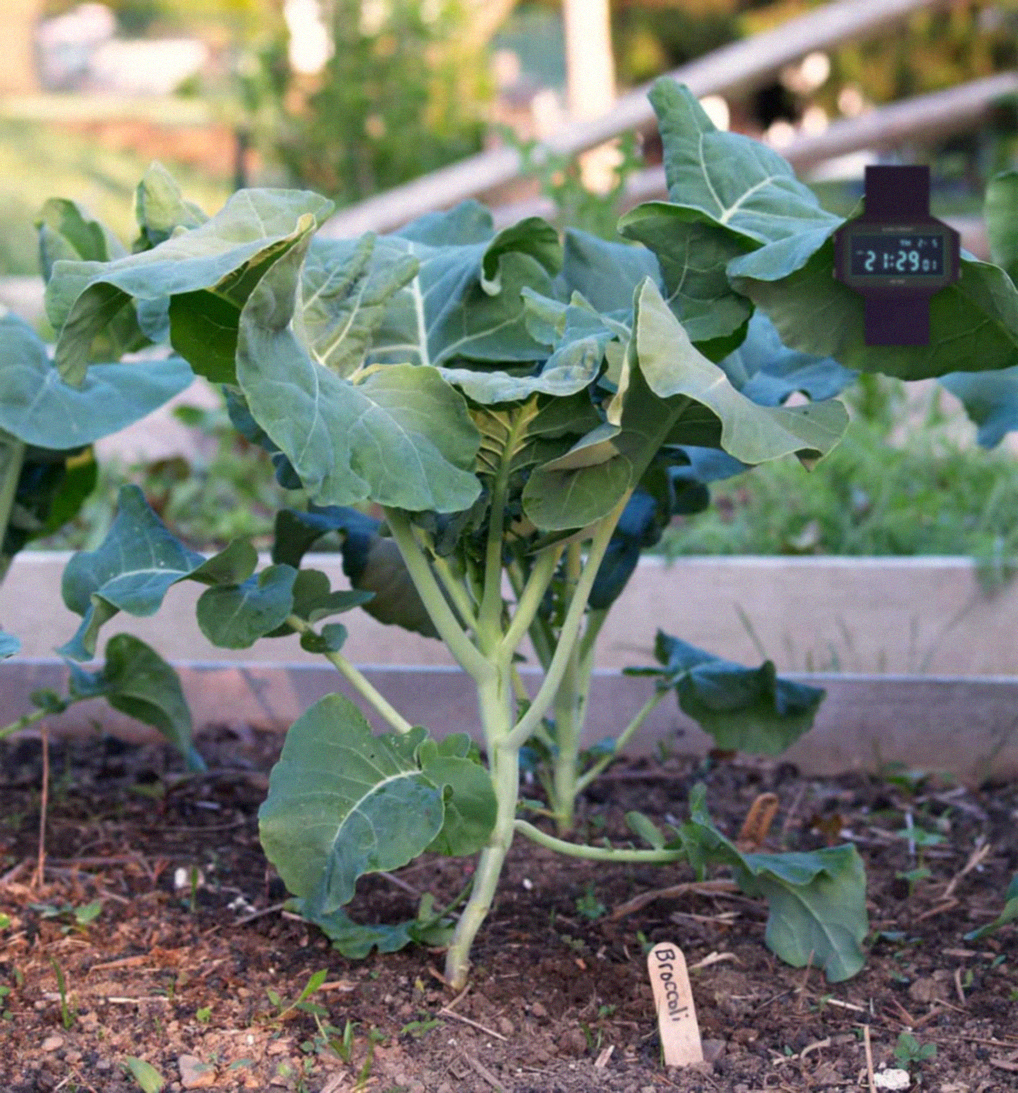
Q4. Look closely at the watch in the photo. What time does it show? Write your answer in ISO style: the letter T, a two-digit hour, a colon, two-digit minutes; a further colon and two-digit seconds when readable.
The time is T21:29
